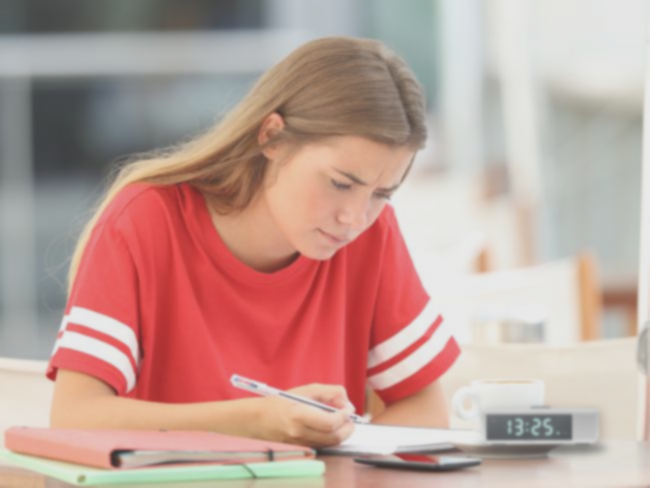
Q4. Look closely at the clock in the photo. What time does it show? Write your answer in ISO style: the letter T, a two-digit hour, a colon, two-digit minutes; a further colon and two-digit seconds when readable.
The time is T13:25
